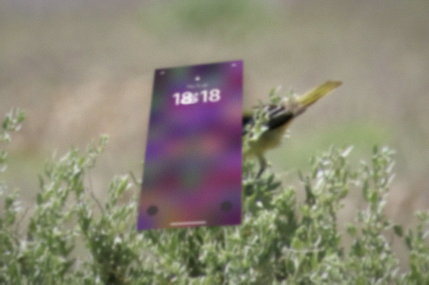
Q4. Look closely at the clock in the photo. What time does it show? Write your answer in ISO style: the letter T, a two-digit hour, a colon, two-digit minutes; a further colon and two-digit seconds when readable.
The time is T18:18
